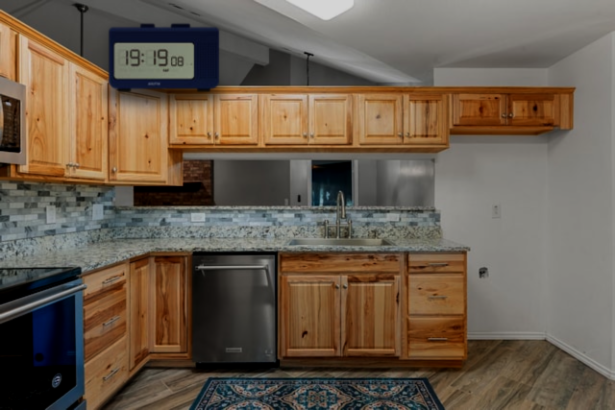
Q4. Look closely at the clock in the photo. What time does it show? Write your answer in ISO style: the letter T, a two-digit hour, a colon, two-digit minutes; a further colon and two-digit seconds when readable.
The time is T19:19:08
